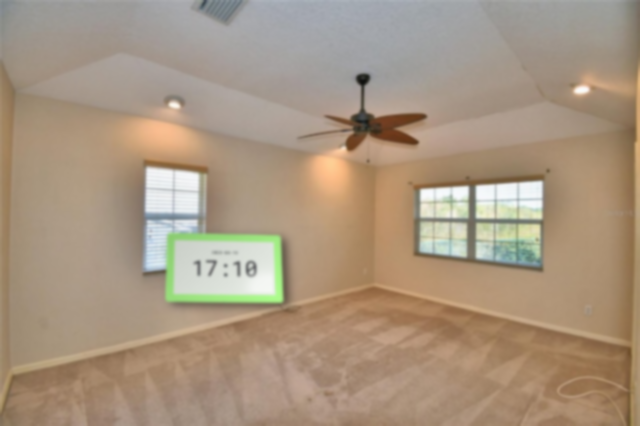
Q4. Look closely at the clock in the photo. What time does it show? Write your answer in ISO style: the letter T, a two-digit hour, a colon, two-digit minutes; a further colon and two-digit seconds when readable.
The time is T17:10
